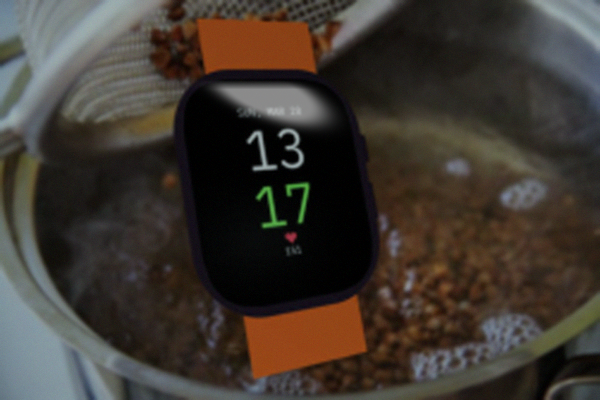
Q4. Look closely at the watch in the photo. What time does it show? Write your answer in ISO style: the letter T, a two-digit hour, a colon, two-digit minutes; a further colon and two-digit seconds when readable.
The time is T13:17
